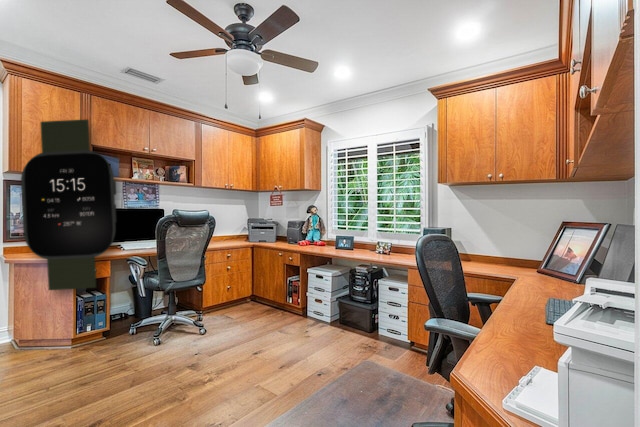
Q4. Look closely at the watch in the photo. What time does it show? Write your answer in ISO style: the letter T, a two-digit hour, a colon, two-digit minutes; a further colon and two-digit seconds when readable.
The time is T15:15
